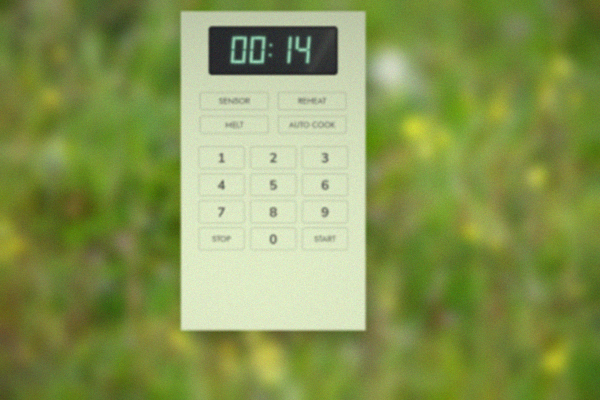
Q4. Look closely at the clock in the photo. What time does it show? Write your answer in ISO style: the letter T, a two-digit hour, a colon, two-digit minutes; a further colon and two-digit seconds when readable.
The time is T00:14
